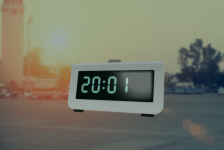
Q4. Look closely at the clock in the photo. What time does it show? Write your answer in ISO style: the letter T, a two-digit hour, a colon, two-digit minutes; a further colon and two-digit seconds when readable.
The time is T20:01
